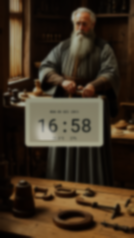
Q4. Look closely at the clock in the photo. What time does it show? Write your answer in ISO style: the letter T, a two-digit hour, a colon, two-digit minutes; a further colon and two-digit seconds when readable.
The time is T16:58
